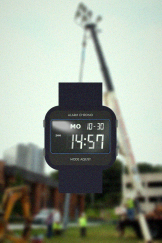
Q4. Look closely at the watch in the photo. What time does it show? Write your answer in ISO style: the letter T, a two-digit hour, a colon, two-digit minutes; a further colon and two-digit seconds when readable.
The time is T14:57
